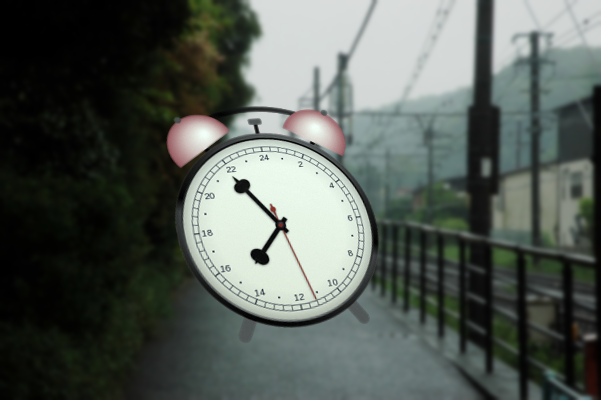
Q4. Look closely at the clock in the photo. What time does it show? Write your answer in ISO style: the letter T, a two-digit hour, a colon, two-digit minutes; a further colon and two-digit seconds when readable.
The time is T14:54:28
